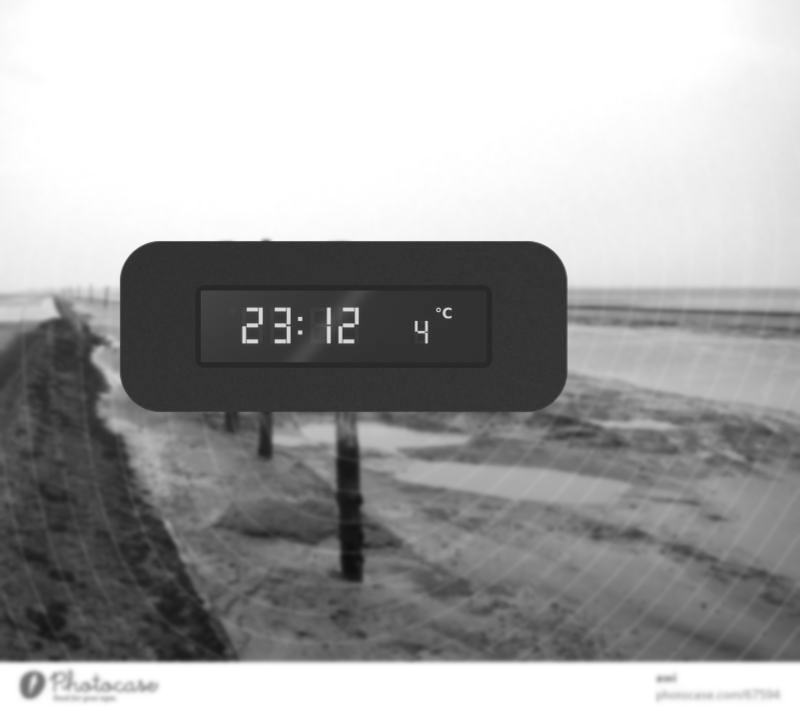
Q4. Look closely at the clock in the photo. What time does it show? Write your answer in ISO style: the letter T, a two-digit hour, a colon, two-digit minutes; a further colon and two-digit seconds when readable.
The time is T23:12
